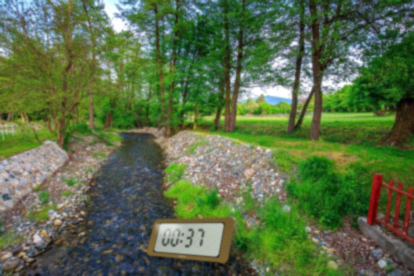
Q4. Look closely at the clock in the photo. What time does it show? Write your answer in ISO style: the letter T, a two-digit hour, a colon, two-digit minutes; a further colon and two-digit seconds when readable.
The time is T00:37
